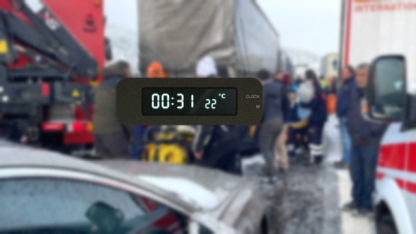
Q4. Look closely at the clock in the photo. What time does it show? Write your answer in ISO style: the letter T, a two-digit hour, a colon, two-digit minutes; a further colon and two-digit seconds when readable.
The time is T00:31
